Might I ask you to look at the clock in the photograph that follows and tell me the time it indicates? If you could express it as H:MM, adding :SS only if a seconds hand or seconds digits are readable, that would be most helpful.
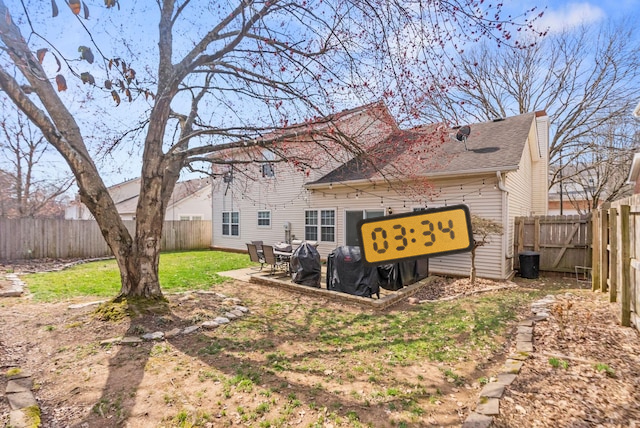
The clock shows 3:34
